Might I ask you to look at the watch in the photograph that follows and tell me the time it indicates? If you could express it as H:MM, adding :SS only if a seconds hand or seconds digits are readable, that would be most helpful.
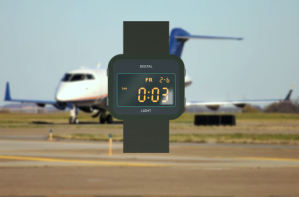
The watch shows 0:03
